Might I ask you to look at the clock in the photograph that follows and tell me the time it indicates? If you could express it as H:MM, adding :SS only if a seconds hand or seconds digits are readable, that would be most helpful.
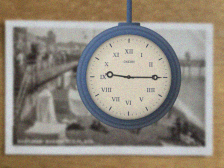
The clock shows 9:15
